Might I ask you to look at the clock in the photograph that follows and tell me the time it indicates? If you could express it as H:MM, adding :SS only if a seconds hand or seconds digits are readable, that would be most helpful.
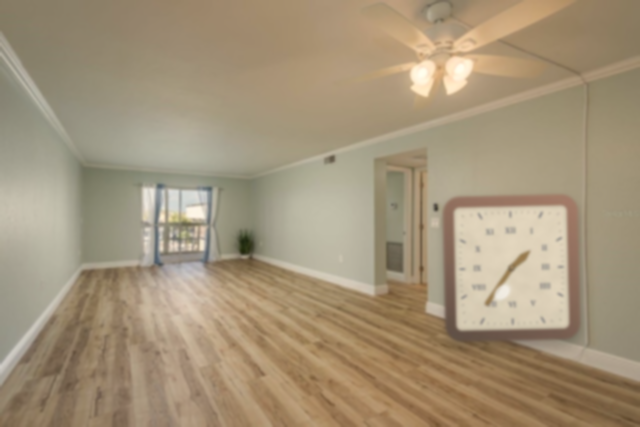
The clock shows 1:36
